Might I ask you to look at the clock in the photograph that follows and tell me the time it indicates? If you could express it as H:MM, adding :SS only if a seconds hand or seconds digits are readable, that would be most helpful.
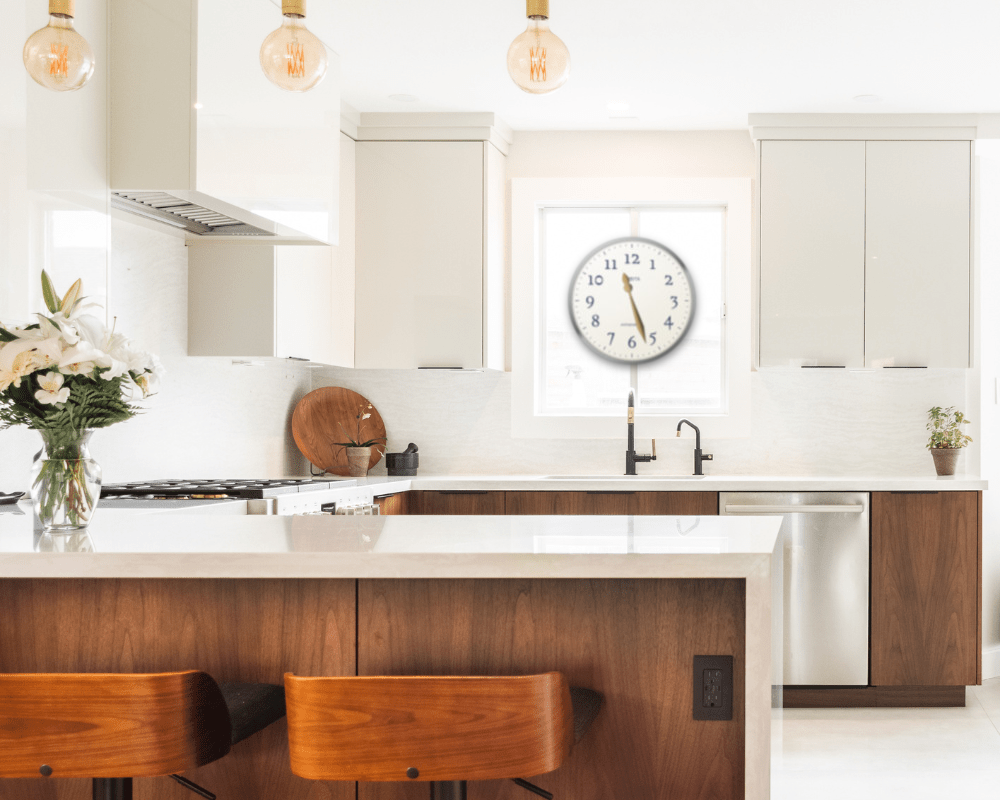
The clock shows 11:27
